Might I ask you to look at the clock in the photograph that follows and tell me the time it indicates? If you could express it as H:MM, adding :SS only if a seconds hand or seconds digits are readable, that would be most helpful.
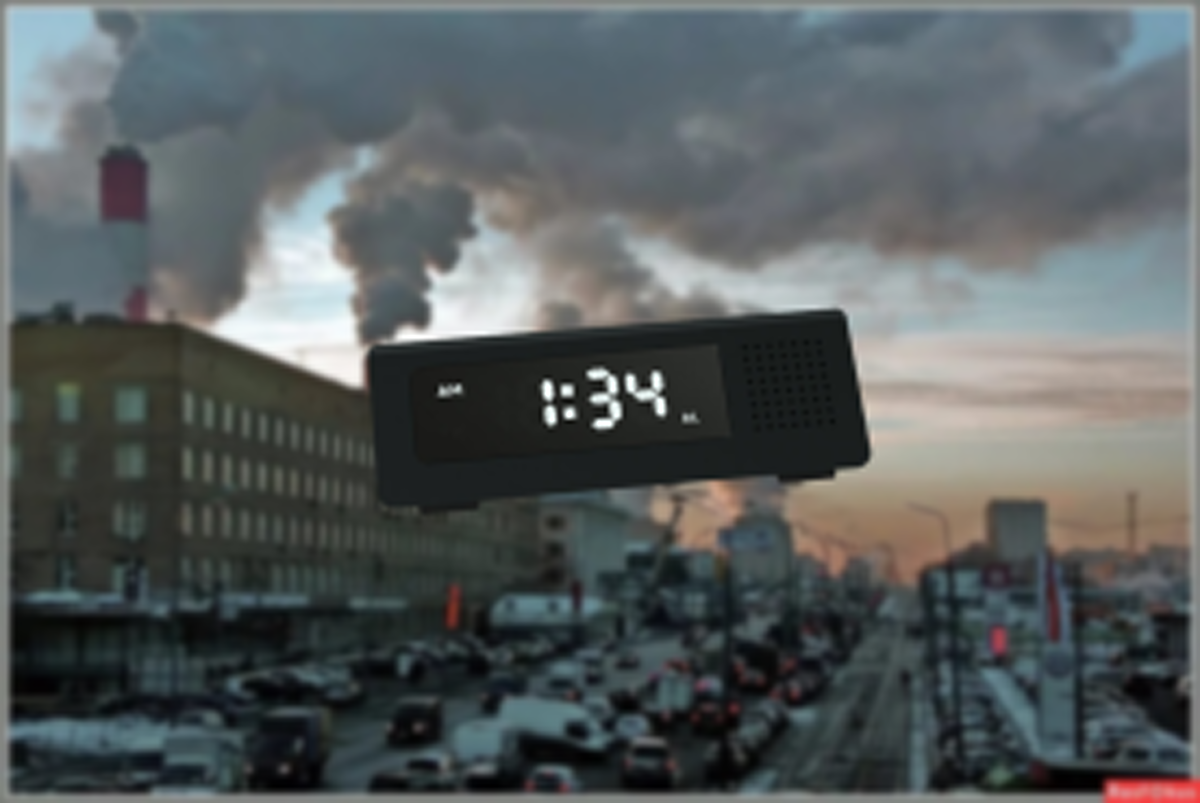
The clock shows 1:34
